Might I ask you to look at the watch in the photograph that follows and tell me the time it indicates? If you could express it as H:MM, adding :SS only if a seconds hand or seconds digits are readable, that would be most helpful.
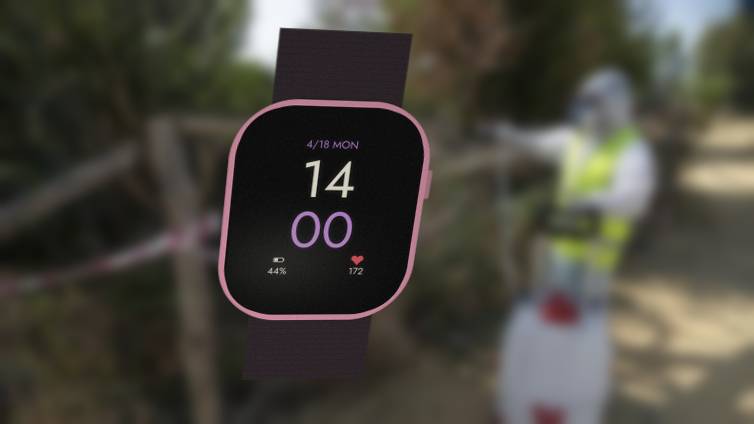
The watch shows 14:00
